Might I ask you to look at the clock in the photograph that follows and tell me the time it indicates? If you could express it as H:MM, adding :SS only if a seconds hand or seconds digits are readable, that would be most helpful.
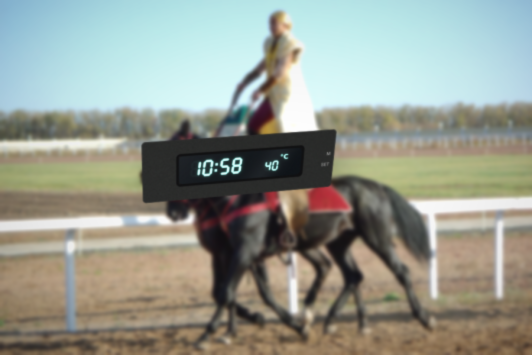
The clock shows 10:58
